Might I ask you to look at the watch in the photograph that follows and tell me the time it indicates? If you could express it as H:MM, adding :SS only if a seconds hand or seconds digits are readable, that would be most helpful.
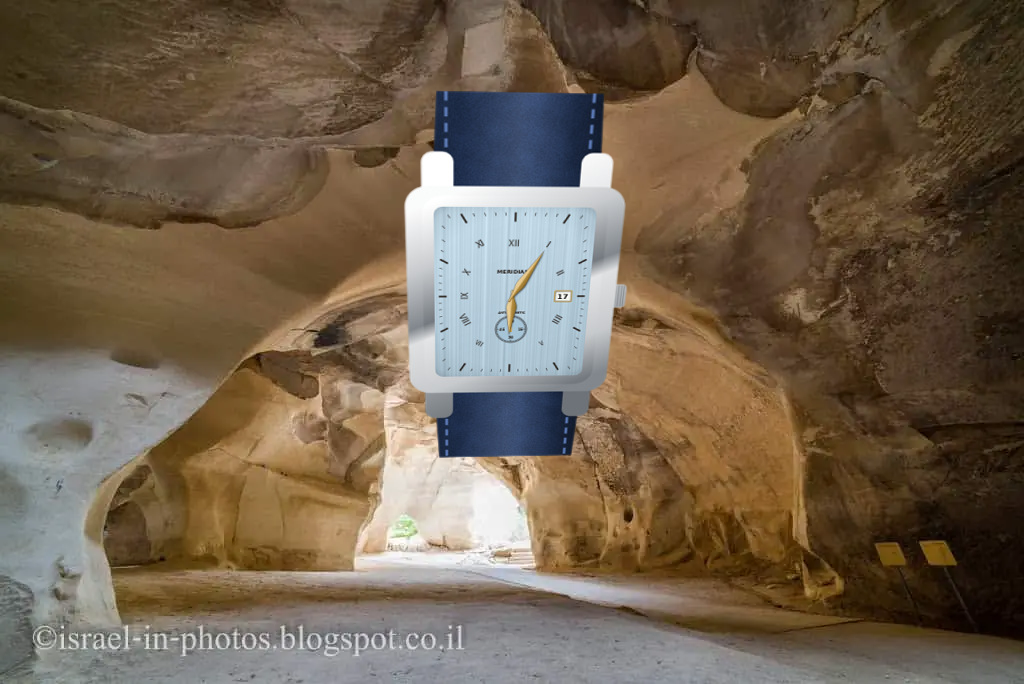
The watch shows 6:05
